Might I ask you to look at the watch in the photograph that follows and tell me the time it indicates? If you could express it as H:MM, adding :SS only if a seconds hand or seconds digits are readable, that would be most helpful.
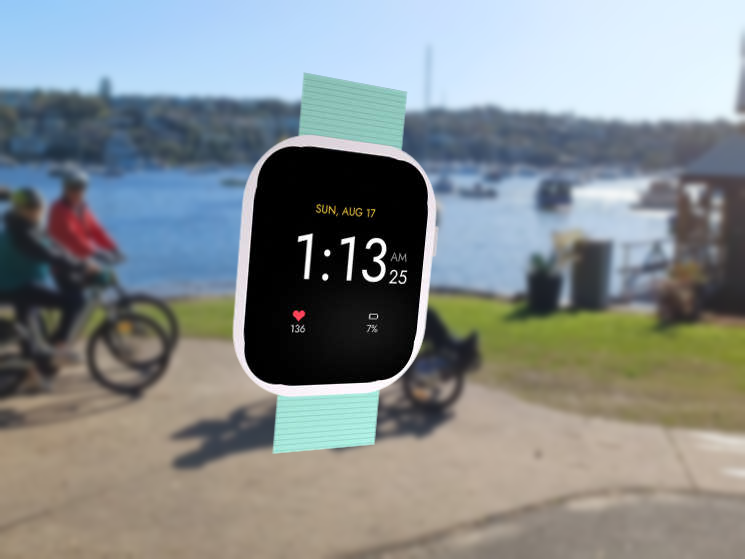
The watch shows 1:13:25
